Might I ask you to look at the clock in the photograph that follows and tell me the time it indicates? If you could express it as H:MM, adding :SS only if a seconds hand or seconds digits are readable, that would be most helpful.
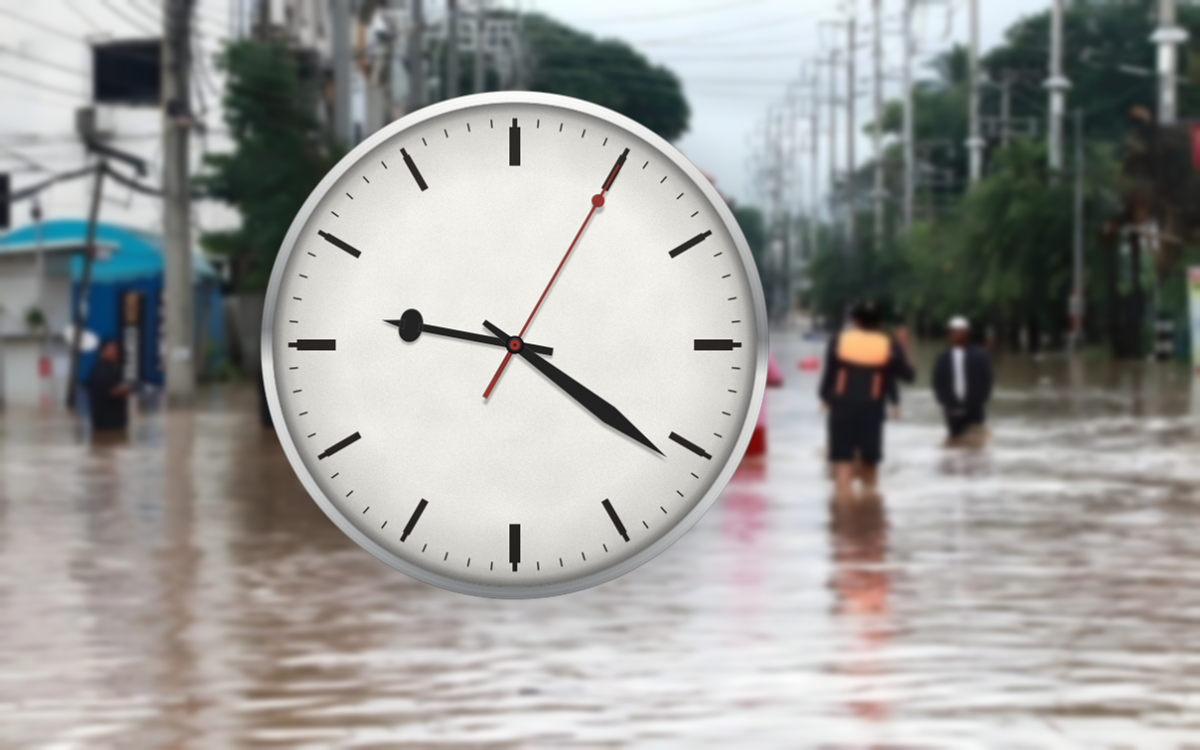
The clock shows 9:21:05
